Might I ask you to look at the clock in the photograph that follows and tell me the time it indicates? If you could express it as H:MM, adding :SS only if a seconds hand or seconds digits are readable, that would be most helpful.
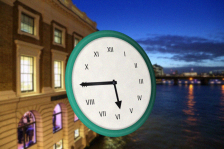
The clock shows 5:45
